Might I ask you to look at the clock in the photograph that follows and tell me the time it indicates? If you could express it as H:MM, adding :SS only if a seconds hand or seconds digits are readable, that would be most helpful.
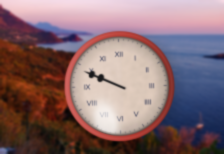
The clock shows 9:49
